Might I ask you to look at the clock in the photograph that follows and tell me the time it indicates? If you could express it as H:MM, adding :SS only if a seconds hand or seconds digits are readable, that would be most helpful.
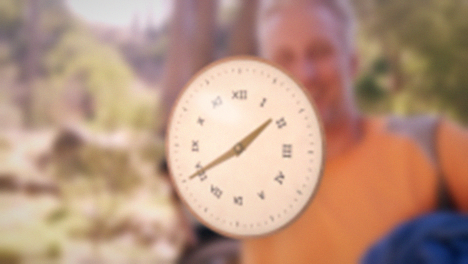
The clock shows 1:40
